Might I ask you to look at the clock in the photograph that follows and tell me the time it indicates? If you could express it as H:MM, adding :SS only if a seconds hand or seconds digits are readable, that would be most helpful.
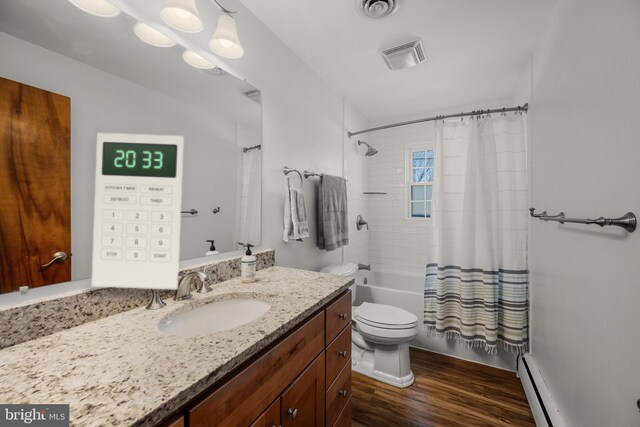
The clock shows 20:33
